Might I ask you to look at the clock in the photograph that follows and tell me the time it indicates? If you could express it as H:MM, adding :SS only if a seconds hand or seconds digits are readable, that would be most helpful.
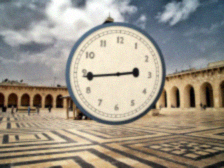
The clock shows 2:44
